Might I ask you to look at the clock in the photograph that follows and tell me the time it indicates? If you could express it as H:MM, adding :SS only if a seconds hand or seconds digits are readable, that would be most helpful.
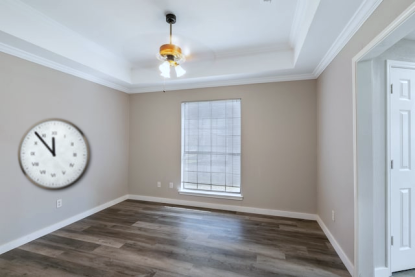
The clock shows 11:53
